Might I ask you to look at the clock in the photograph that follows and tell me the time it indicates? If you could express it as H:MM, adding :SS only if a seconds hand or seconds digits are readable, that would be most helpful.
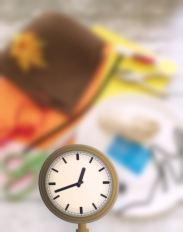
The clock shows 12:42
